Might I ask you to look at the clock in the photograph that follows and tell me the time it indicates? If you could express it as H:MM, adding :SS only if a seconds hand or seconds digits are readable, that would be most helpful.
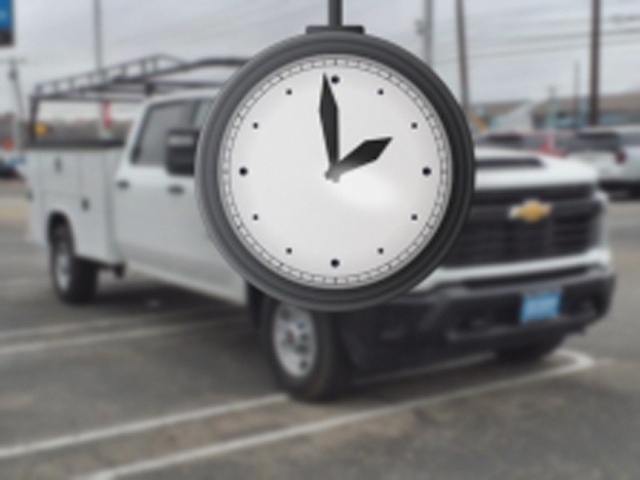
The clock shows 1:59
